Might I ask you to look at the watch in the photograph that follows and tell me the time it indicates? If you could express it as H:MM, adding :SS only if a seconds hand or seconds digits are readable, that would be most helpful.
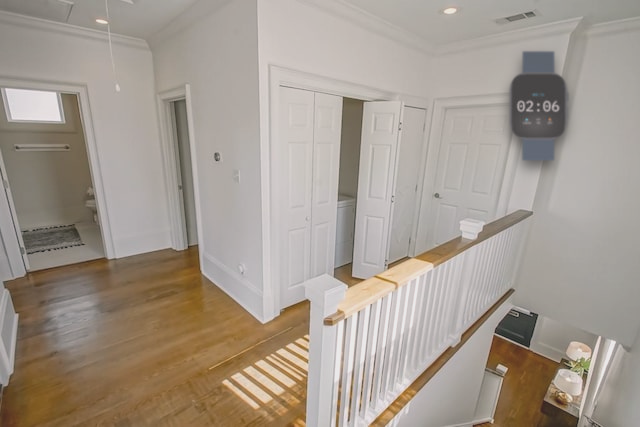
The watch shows 2:06
